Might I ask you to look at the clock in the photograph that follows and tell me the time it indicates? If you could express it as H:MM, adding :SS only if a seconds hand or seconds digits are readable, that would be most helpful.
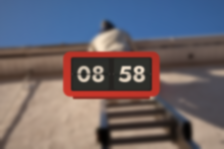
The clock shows 8:58
